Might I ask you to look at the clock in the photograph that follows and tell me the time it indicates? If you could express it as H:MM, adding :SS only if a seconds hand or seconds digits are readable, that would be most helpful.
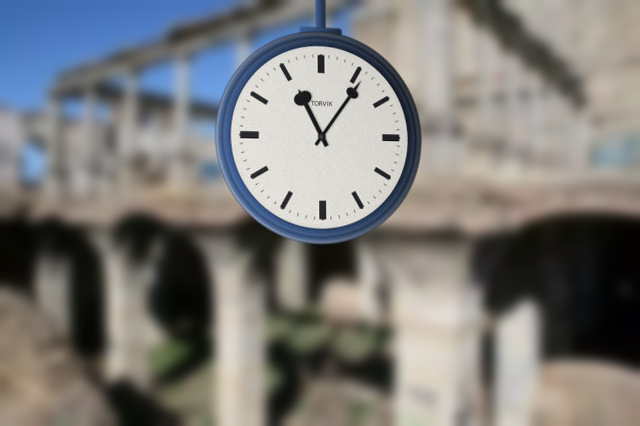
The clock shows 11:06
